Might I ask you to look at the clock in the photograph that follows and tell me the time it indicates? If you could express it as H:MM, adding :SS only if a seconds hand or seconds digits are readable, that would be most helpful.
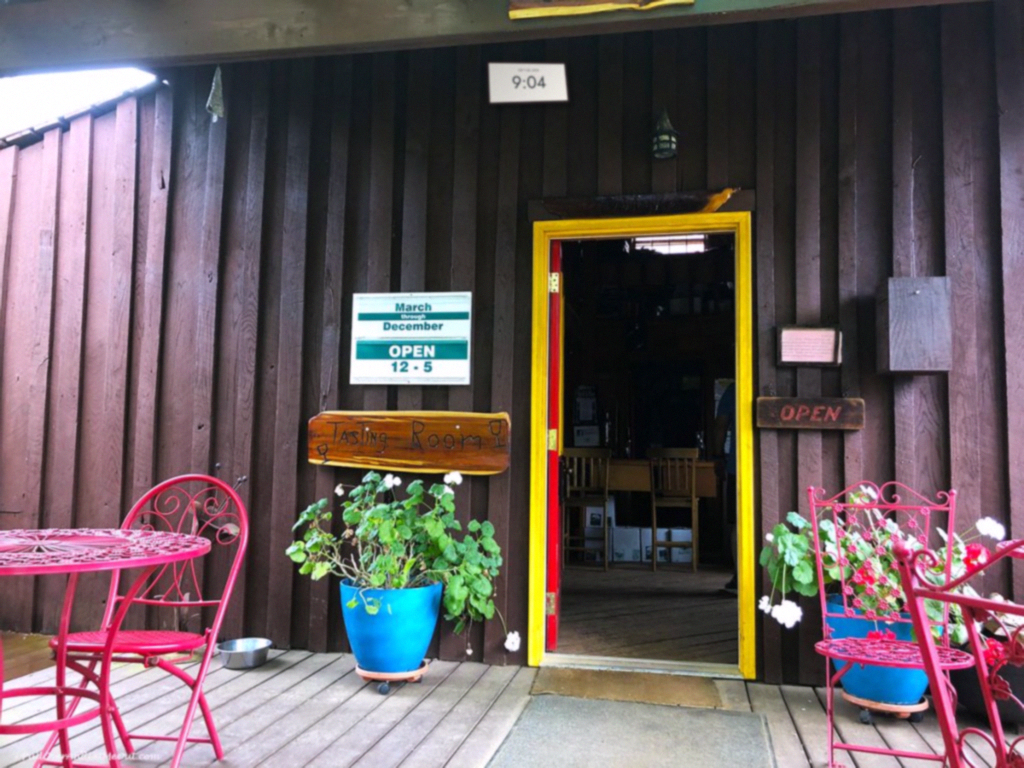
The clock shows 9:04
